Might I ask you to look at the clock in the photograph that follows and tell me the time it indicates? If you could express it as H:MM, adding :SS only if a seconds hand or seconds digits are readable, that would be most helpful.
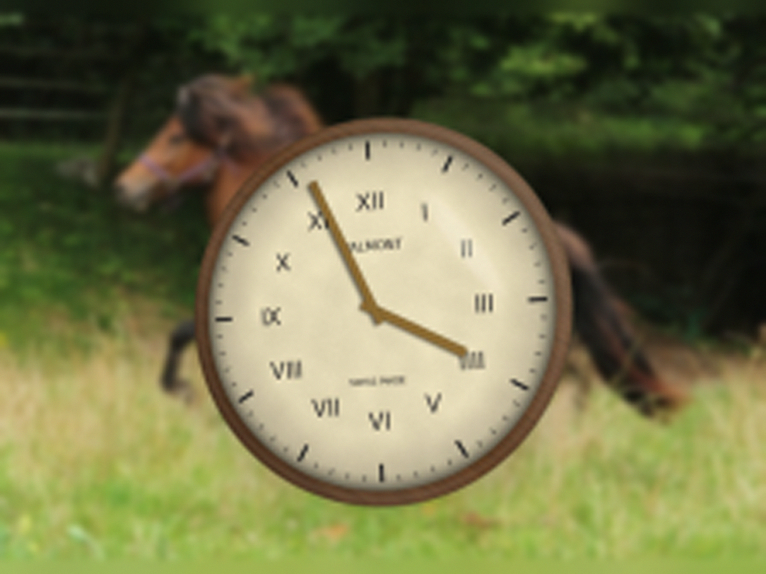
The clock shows 3:56
